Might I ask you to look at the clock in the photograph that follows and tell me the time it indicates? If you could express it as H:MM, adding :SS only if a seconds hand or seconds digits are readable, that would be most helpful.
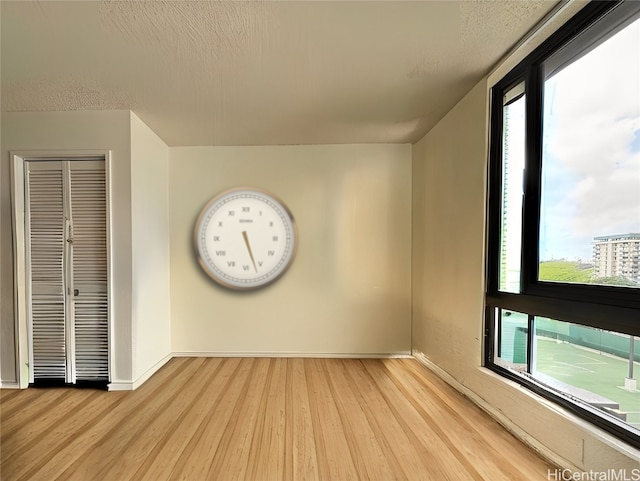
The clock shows 5:27
